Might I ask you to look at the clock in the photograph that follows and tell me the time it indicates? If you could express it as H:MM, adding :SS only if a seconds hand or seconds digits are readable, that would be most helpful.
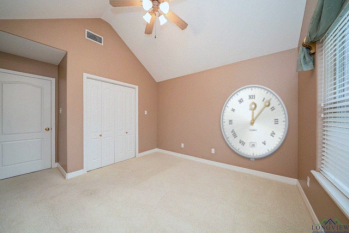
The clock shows 12:07
